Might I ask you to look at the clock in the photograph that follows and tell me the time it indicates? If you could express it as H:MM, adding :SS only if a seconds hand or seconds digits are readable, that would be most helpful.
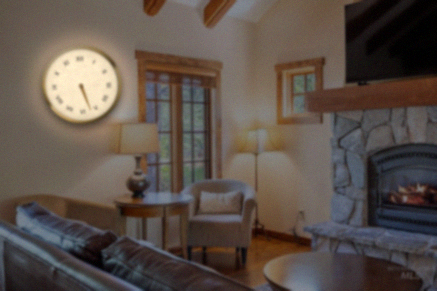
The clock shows 5:27
